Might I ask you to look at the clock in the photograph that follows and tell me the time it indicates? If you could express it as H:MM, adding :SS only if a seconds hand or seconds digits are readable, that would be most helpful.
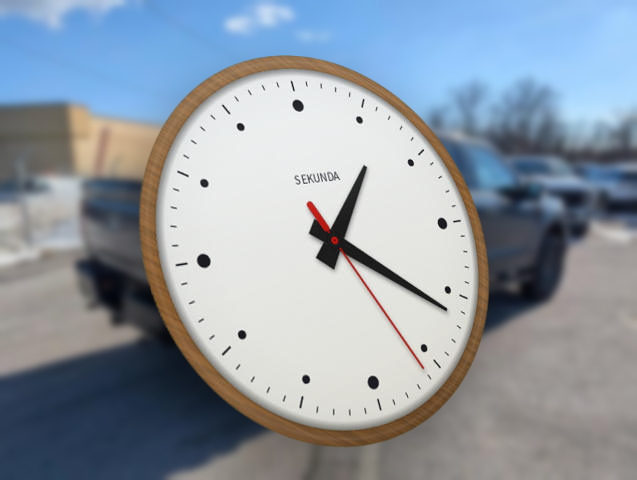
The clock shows 1:21:26
